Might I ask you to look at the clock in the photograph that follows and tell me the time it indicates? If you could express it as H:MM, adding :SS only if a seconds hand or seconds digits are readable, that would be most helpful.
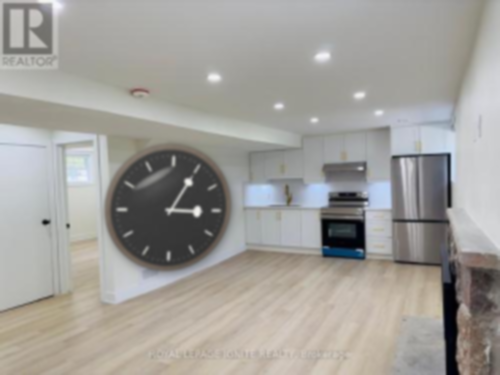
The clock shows 3:05
